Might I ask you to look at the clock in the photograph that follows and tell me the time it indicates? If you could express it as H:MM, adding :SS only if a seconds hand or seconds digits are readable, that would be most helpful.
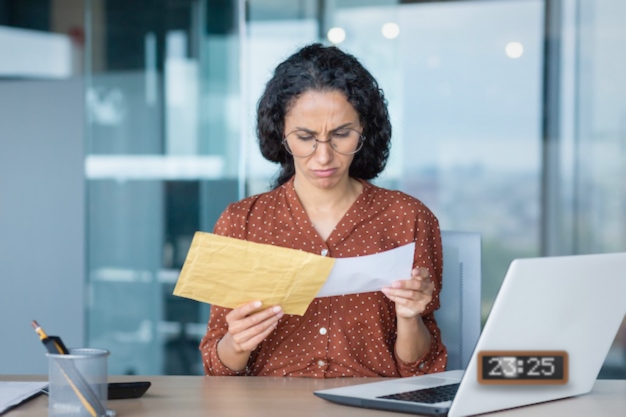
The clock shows 23:25
